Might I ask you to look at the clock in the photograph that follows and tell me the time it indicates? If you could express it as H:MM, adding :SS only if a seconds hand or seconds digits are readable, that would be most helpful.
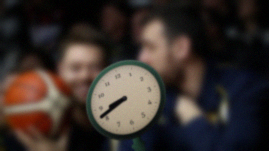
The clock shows 8:42
